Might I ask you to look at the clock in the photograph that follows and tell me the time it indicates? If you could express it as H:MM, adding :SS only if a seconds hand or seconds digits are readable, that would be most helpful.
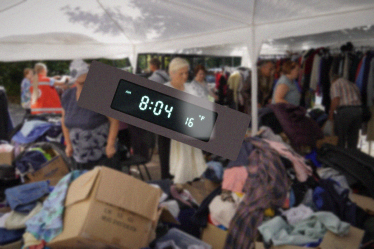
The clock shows 8:04
